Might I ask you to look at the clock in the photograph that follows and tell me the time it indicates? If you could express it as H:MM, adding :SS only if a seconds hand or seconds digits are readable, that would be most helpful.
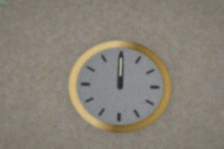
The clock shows 12:00
